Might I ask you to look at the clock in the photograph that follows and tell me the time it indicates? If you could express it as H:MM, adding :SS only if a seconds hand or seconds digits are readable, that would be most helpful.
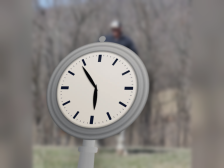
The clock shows 5:54
